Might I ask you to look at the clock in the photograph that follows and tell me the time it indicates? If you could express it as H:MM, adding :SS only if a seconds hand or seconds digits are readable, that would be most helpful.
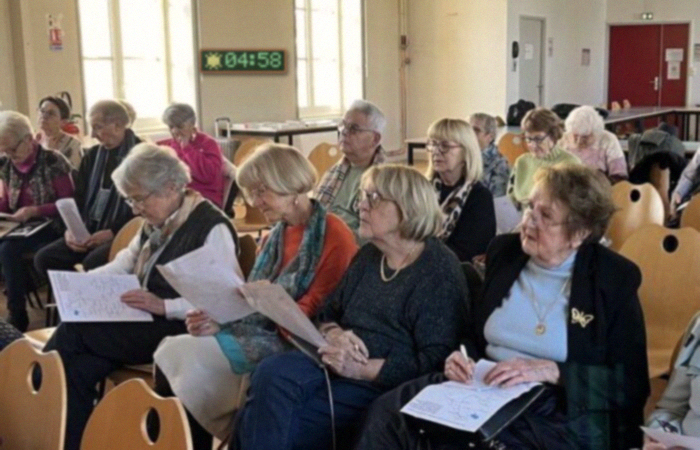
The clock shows 4:58
